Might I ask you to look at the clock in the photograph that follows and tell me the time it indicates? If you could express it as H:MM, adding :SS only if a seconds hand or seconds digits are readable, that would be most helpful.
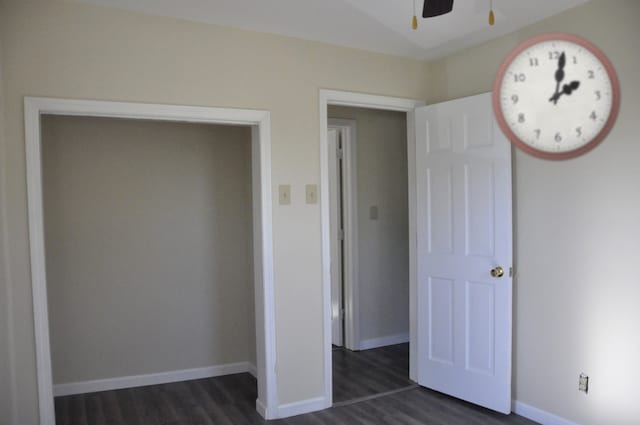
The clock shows 2:02
